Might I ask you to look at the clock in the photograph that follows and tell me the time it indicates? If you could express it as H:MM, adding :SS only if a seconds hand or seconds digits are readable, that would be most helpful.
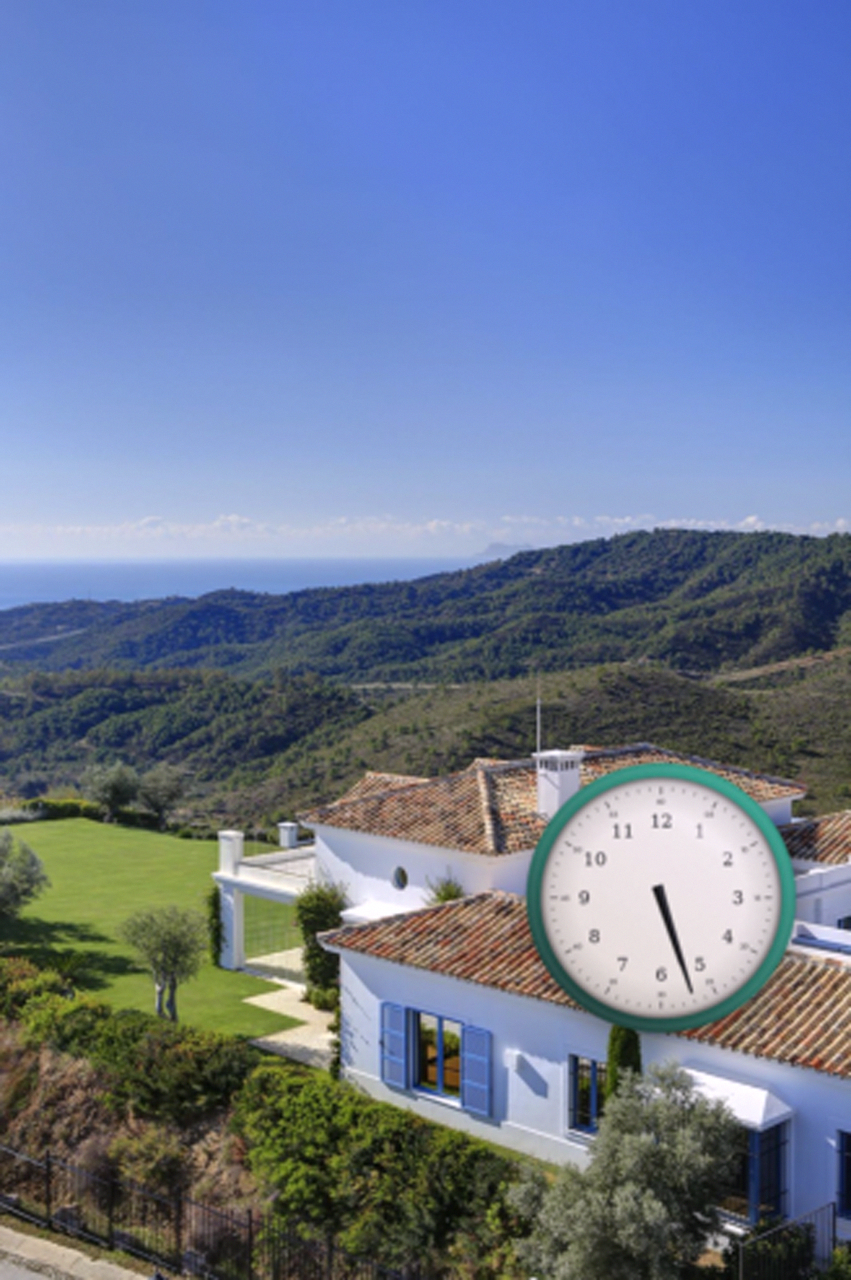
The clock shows 5:27
